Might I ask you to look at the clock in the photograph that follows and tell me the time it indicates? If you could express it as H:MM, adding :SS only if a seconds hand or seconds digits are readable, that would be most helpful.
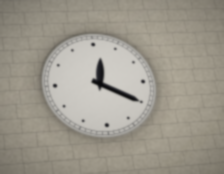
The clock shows 12:20
